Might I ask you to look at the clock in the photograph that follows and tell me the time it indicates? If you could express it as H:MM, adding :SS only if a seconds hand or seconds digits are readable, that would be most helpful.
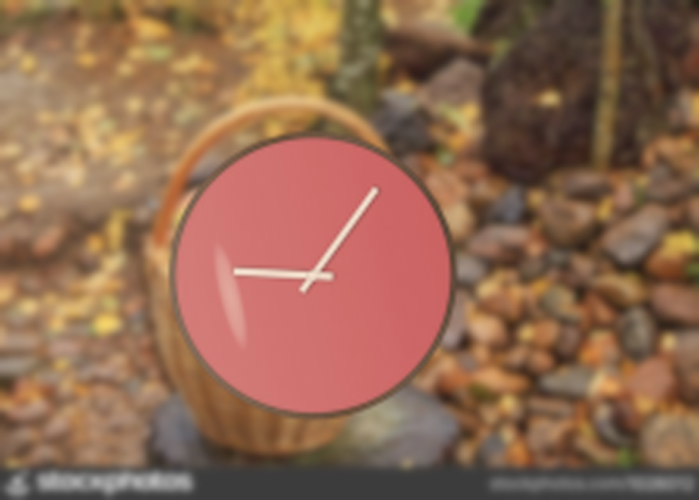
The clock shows 9:06
